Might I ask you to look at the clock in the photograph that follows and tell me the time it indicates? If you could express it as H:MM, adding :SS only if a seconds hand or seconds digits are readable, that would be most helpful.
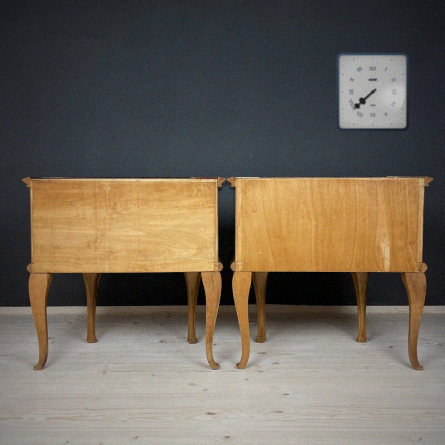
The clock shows 7:38
